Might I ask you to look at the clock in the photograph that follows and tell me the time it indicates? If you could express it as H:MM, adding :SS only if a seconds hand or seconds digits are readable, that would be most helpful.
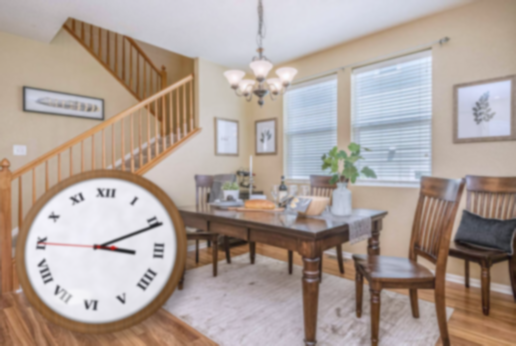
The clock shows 3:10:45
